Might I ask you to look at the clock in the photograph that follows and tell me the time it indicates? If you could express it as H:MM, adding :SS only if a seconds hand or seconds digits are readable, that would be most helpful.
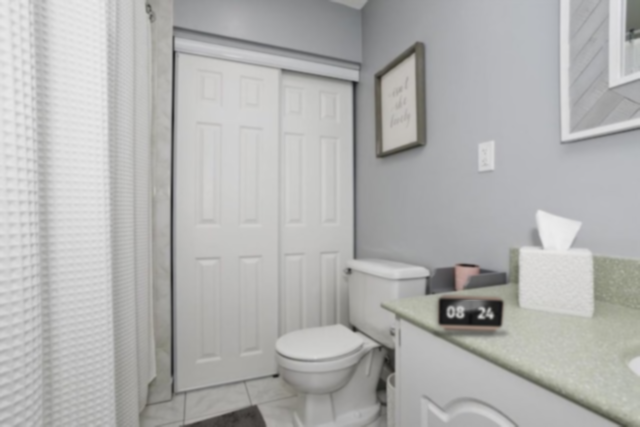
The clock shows 8:24
